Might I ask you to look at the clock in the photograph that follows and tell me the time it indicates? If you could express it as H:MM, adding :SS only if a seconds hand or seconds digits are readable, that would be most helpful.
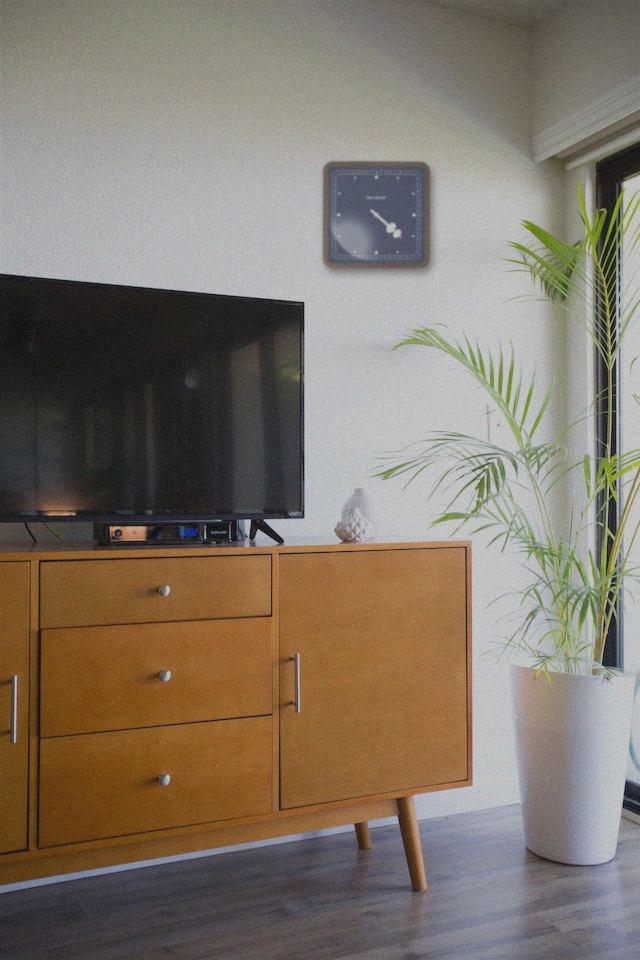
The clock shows 4:22
